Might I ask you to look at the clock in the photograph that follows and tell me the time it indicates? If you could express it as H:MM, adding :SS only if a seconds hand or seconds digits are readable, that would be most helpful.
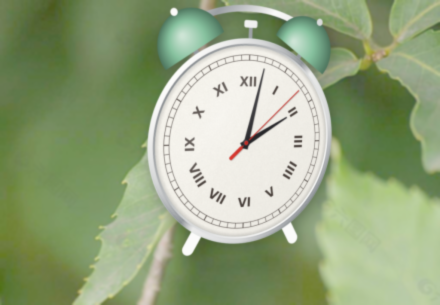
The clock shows 2:02:08
